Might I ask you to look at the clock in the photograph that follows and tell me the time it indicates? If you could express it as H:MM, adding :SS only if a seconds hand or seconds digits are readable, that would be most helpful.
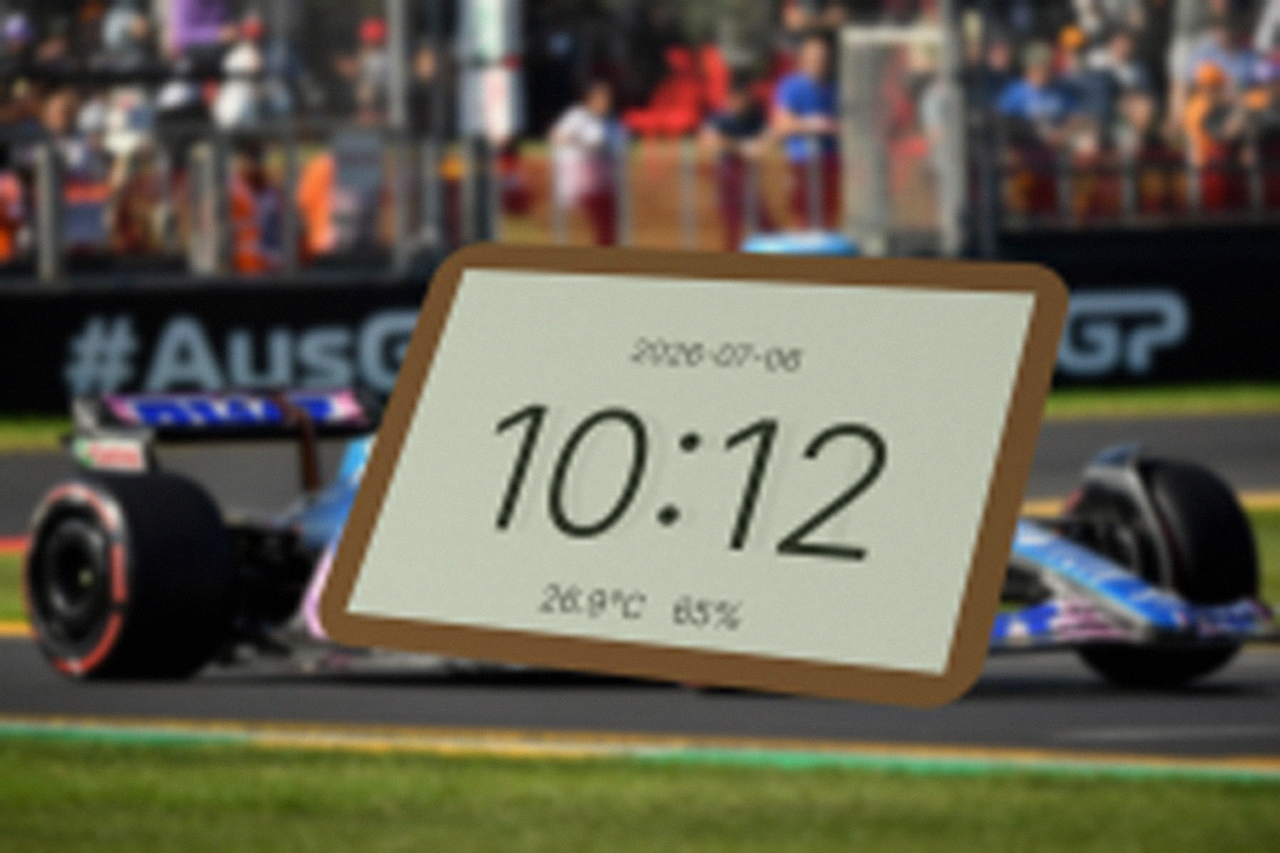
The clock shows 10:12
